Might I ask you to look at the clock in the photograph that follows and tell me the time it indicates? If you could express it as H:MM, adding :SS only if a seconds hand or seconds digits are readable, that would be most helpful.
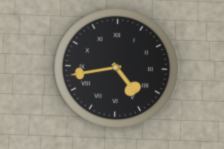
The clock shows 4:43
